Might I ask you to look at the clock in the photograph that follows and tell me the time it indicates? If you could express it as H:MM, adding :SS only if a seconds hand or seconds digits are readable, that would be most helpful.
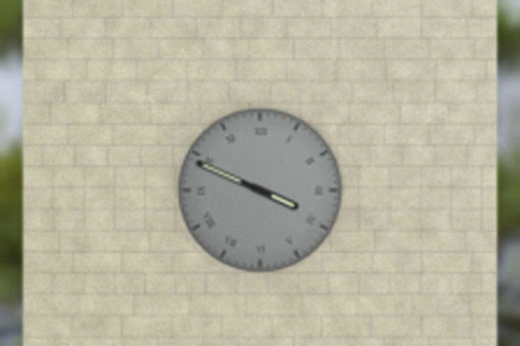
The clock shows 3:49
